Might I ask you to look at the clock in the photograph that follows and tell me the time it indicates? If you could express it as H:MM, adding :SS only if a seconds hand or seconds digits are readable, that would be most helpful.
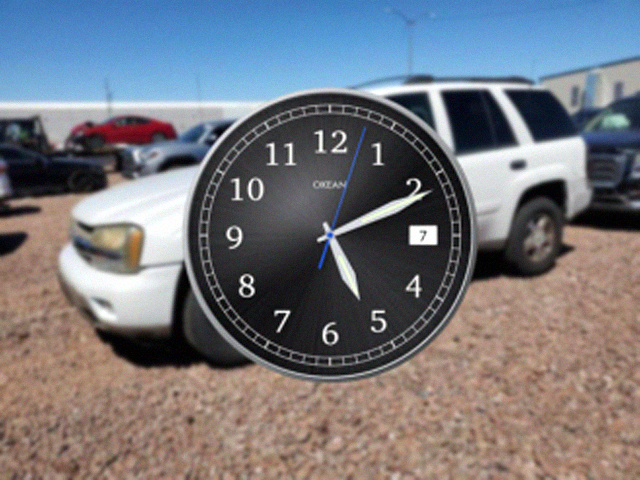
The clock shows 5:11:03
